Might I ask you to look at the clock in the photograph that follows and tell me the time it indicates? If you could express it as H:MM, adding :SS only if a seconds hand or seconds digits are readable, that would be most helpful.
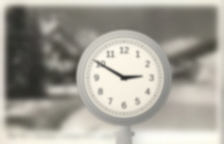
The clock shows 2:50
